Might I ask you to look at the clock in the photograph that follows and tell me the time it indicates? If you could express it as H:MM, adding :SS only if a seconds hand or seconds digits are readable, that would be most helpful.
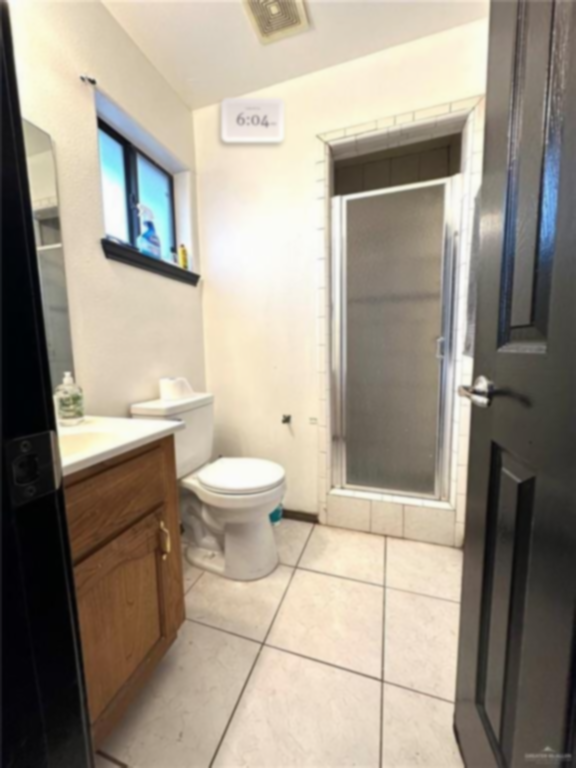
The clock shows 6:04
